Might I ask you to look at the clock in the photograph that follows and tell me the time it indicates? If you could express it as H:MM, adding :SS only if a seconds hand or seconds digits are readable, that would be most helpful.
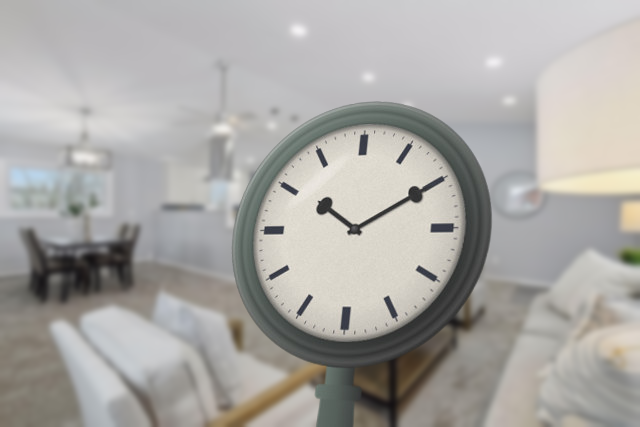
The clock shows 10:10
